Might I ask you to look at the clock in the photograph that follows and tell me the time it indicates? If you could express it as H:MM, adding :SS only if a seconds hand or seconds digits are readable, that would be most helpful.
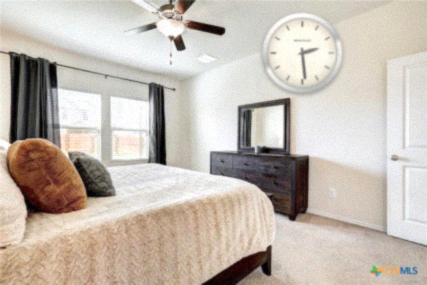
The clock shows 2:29
